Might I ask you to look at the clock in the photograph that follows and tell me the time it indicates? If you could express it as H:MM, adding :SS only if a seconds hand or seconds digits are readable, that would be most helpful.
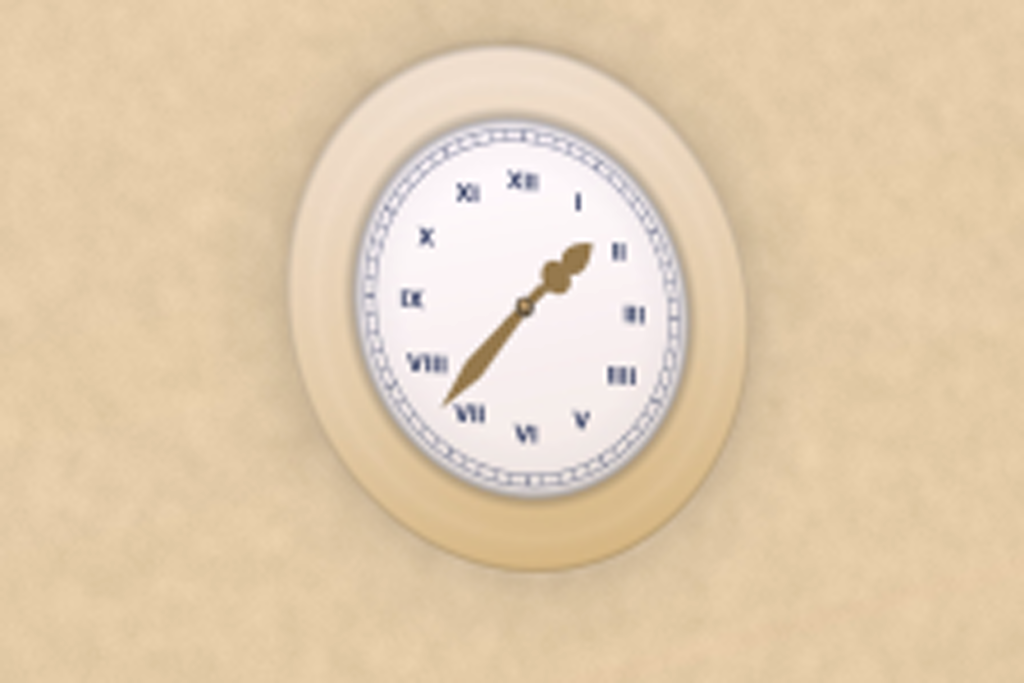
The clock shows 1:37
